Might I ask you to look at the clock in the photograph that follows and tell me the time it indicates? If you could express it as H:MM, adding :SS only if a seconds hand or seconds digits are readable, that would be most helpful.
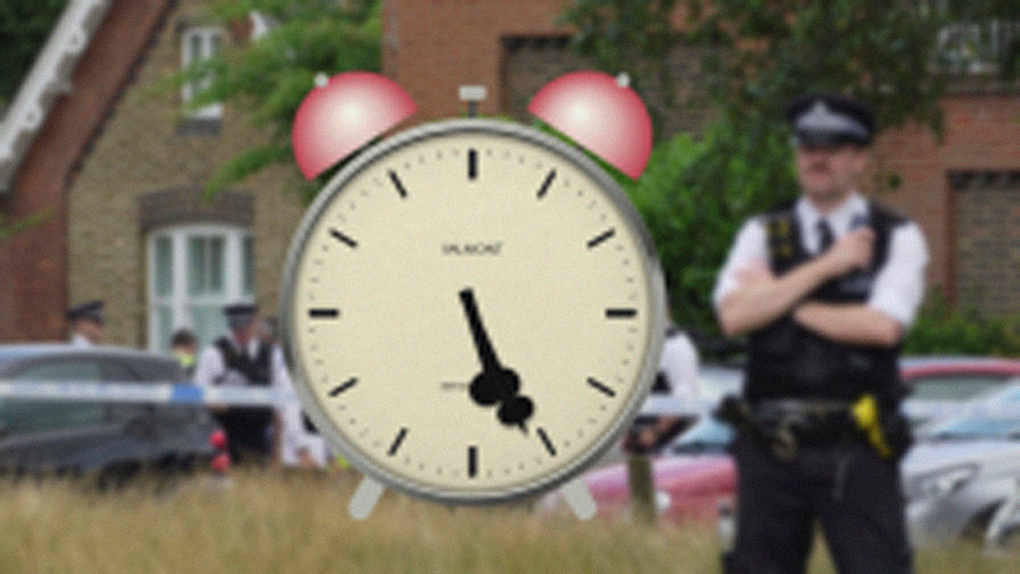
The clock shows 5:26
